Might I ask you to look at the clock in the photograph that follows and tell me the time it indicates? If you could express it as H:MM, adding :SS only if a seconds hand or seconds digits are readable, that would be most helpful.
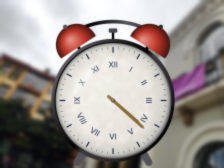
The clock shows 4:22
